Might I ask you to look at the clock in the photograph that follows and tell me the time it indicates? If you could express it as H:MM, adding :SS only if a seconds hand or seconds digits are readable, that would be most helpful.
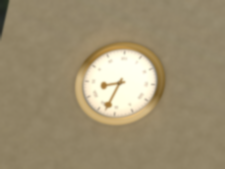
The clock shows 8:33
